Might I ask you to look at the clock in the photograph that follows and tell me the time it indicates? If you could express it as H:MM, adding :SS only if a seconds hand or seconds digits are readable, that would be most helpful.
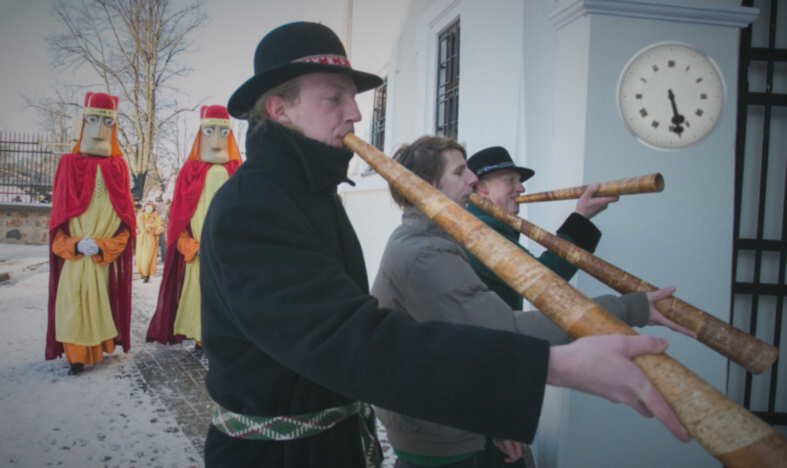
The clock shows 5:28
